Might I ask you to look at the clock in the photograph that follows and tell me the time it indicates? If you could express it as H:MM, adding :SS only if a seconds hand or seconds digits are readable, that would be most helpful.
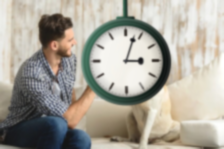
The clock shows 3:03
